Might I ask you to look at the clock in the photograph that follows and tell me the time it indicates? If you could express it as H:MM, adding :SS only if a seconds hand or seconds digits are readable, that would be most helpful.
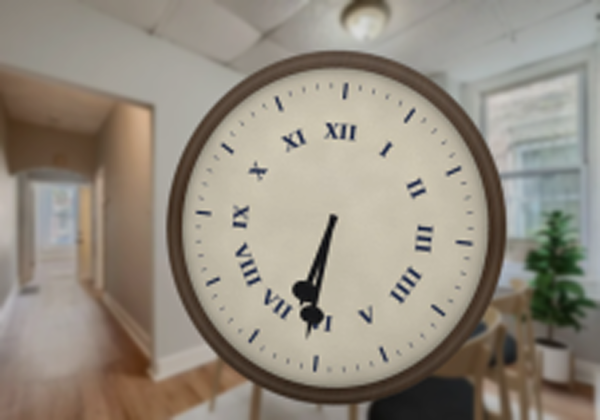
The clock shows 6:31
